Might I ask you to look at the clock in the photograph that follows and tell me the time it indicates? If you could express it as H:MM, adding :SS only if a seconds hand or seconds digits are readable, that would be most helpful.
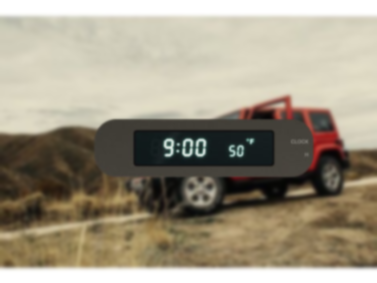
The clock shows 9:00
